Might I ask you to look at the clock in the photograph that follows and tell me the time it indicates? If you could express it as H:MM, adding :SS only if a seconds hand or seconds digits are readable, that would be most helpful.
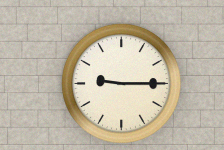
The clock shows 9:15
